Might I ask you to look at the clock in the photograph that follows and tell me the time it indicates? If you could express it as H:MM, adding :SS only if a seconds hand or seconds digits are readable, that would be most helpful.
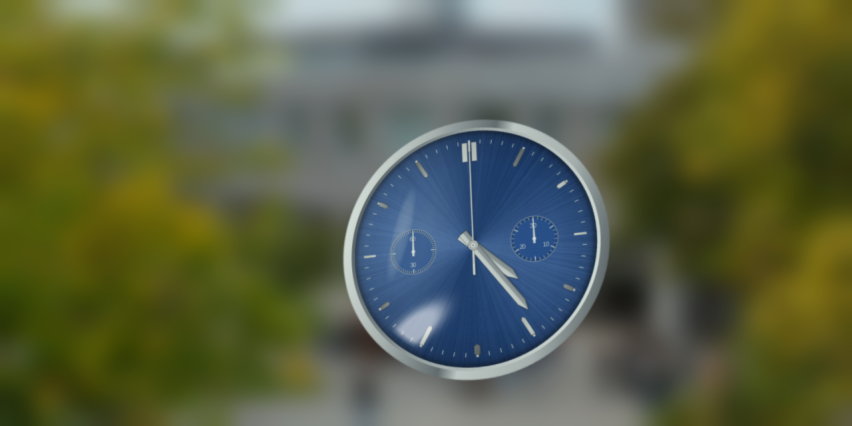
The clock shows 4:24
